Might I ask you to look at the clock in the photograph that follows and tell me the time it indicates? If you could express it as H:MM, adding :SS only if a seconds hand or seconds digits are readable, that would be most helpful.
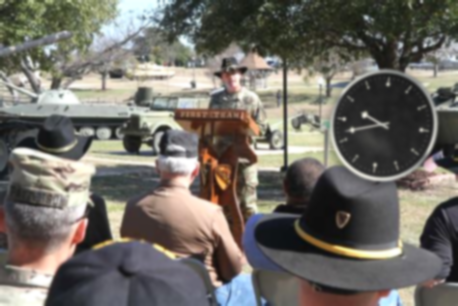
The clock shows 9:42
